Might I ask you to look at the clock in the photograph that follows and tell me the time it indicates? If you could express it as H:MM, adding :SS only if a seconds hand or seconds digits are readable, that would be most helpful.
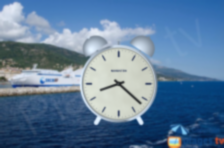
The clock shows 8:22
